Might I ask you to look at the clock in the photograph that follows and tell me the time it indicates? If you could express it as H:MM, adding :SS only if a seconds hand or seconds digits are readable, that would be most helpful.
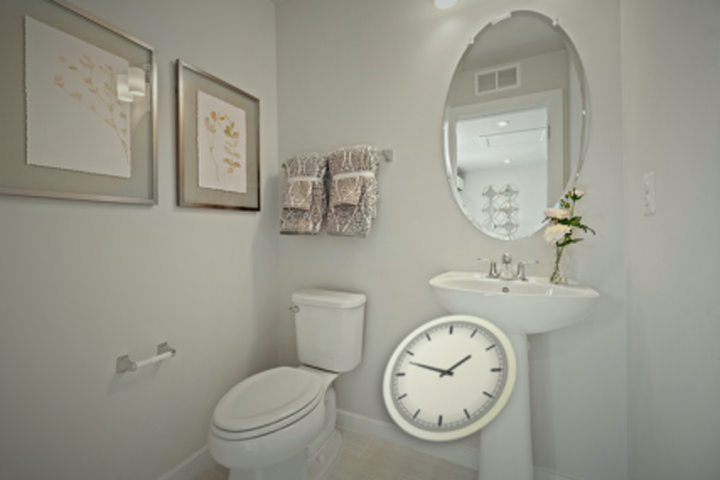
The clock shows 1:48
